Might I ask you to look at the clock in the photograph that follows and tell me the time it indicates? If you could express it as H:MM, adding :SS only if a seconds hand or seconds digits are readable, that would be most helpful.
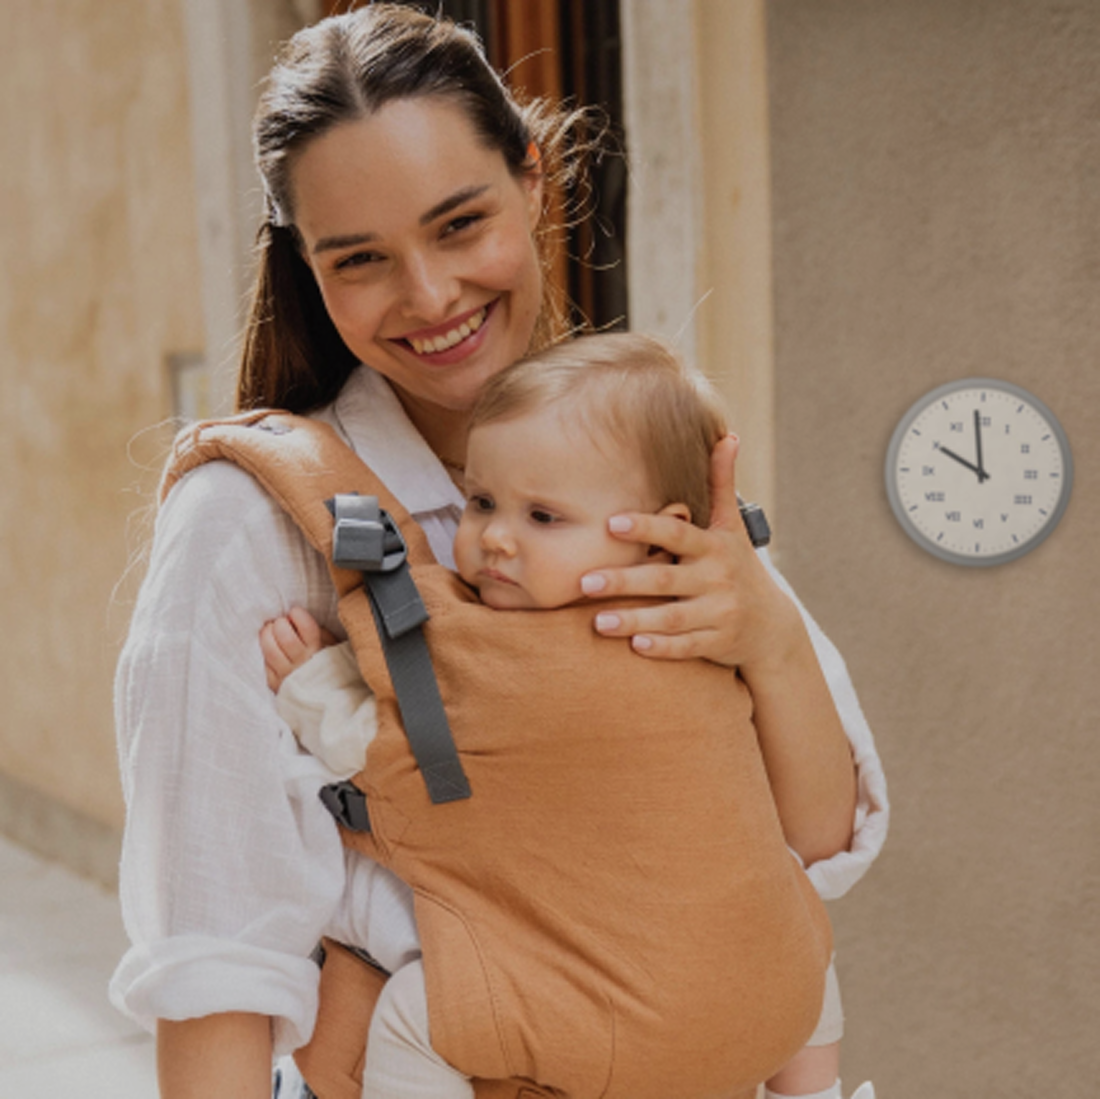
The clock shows 9:59
